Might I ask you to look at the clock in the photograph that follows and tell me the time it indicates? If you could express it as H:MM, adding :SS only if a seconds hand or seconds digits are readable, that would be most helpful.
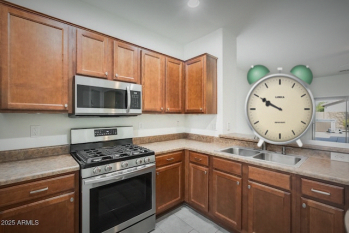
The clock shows 9:50
